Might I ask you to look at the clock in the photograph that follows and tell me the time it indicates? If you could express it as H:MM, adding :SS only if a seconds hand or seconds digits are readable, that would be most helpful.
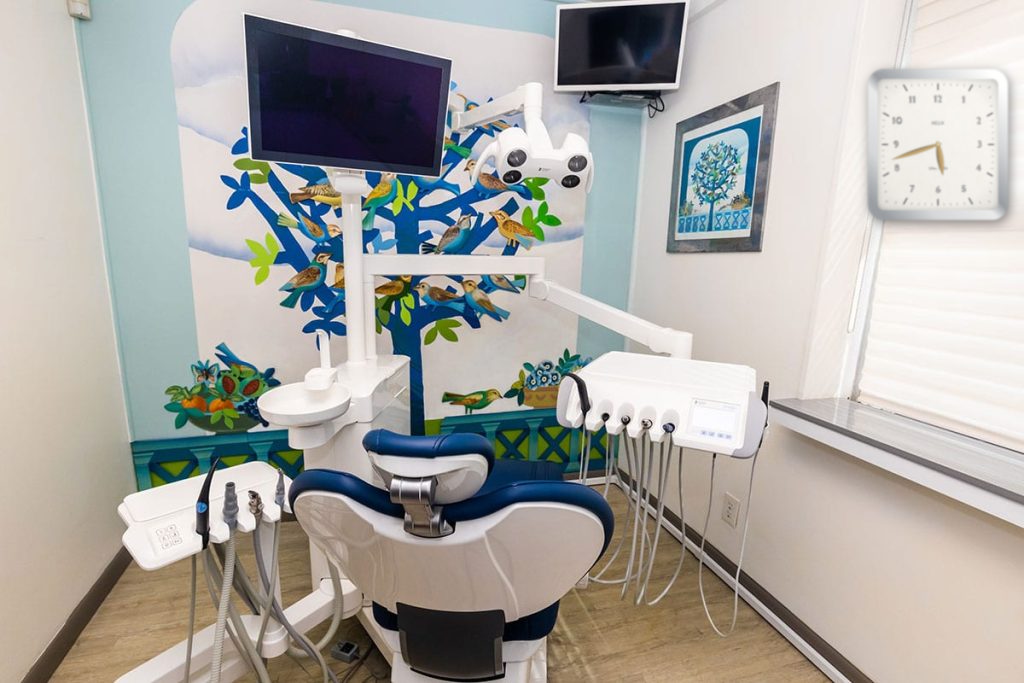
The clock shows 5:42
